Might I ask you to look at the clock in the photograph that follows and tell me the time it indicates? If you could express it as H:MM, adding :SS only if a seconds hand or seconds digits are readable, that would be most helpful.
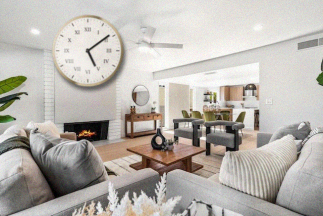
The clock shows 5:09
